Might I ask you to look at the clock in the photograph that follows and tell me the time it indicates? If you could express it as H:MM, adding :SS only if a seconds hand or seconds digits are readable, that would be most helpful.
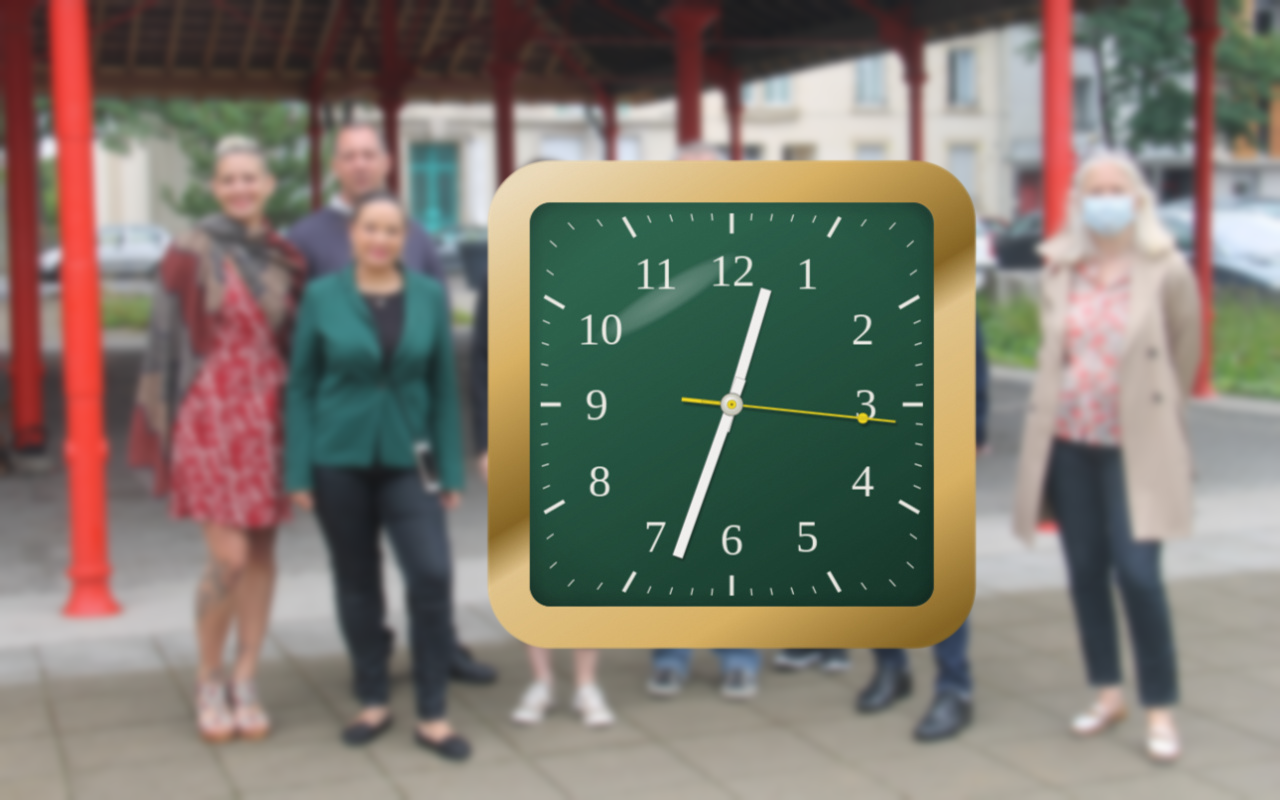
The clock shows 12:33:16
